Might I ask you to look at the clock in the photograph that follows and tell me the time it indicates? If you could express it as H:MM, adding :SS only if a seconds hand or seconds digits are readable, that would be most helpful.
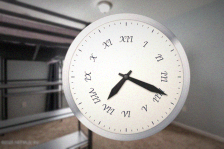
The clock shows 7:19
